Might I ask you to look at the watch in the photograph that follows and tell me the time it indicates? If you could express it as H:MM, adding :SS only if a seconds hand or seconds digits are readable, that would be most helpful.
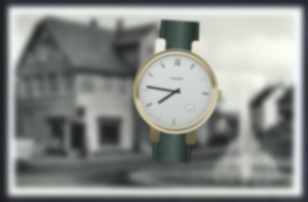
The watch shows 7:46
